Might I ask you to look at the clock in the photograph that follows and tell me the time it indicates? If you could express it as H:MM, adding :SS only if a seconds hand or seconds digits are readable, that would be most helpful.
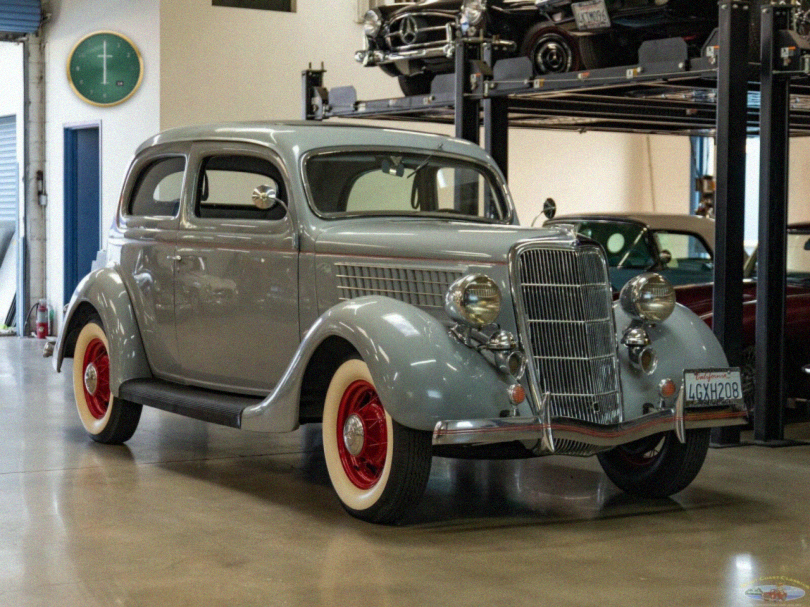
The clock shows 6:00
